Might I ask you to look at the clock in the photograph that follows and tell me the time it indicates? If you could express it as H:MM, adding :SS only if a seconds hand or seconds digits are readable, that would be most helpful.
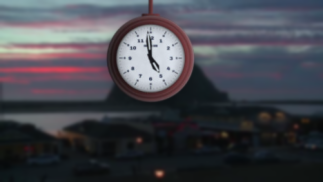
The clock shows 4:59
